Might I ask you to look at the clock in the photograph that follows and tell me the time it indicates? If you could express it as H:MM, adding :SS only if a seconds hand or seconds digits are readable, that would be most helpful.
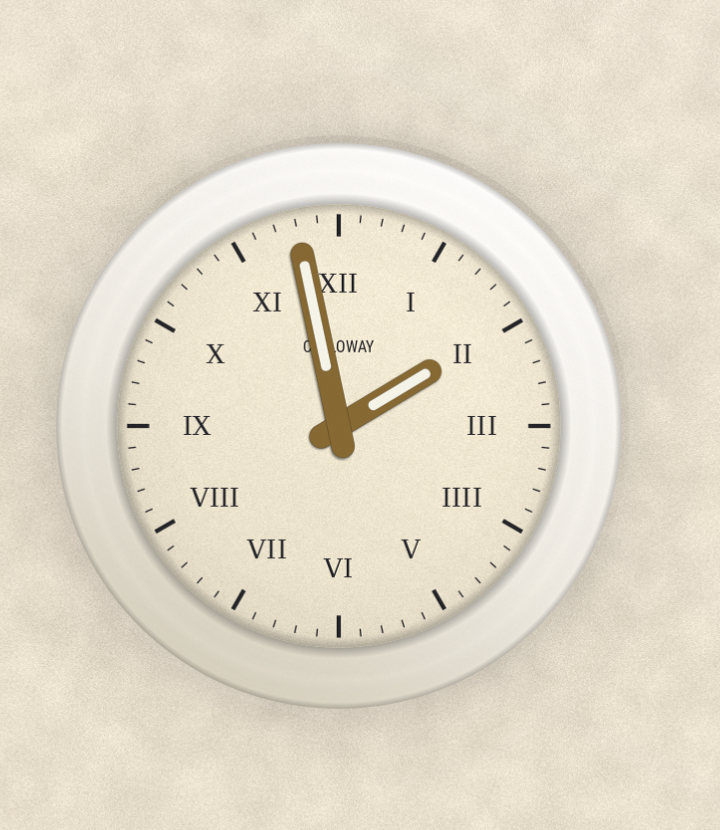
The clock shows 1:58
